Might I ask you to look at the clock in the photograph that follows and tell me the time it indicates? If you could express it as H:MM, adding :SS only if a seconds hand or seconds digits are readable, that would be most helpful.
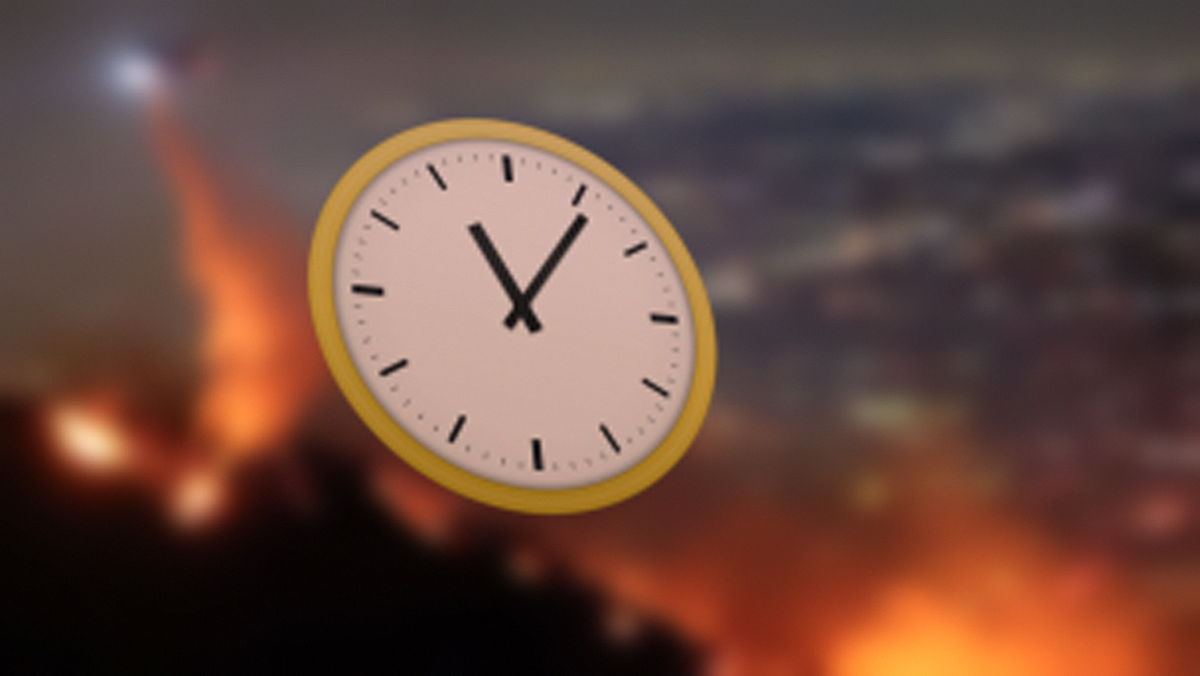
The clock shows 11:06
